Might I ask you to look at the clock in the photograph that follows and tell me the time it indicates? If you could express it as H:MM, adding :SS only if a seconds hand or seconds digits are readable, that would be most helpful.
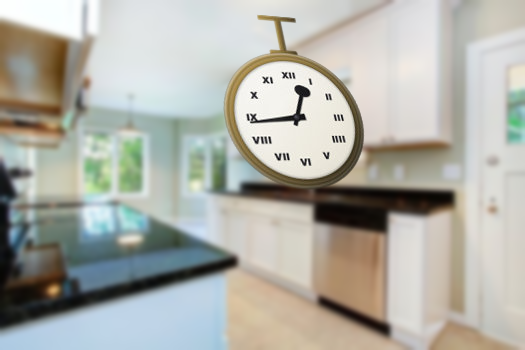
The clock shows 12:44
